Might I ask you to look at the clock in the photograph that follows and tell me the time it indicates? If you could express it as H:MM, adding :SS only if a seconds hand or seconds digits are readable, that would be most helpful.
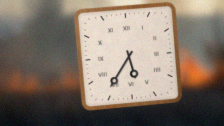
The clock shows 5:36
